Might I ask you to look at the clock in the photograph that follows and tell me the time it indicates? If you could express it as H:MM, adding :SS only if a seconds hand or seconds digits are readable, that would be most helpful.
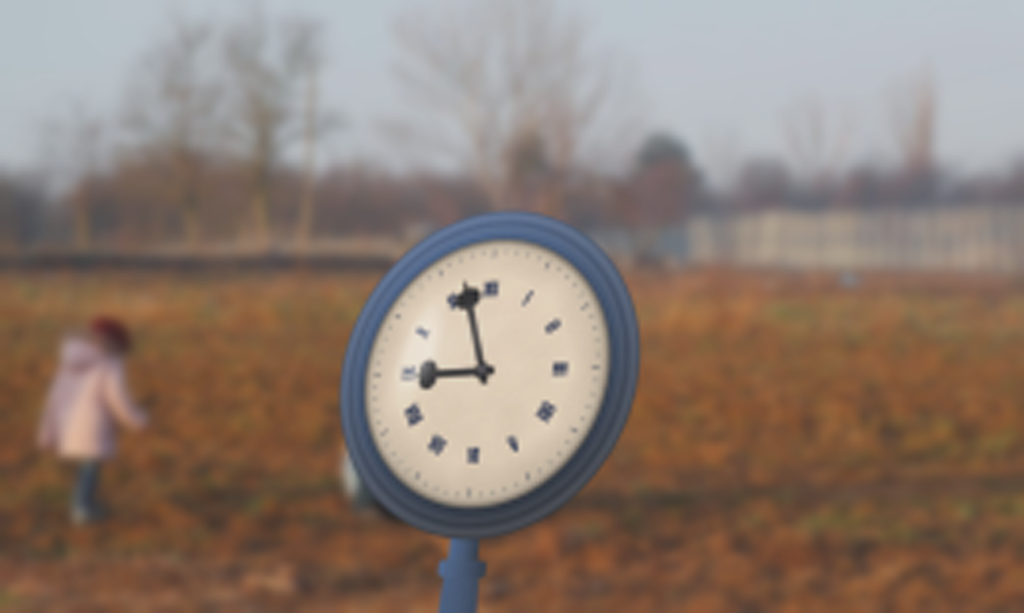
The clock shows 8:57
